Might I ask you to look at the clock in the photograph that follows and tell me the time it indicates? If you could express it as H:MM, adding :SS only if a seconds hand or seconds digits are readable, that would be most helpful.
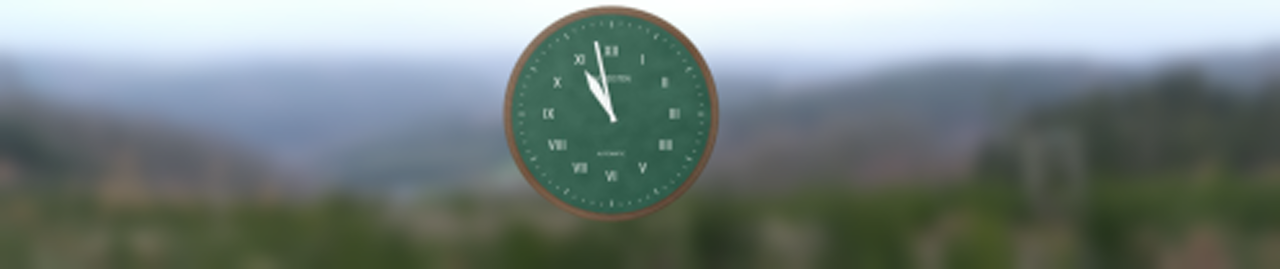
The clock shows 10:58
